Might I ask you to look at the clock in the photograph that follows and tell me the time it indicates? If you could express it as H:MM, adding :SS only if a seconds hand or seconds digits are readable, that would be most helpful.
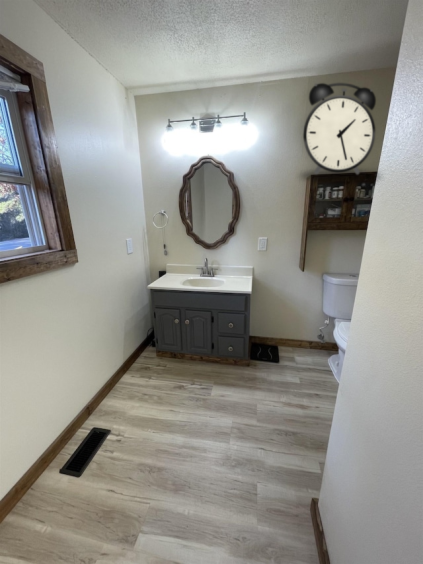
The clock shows 1:27
